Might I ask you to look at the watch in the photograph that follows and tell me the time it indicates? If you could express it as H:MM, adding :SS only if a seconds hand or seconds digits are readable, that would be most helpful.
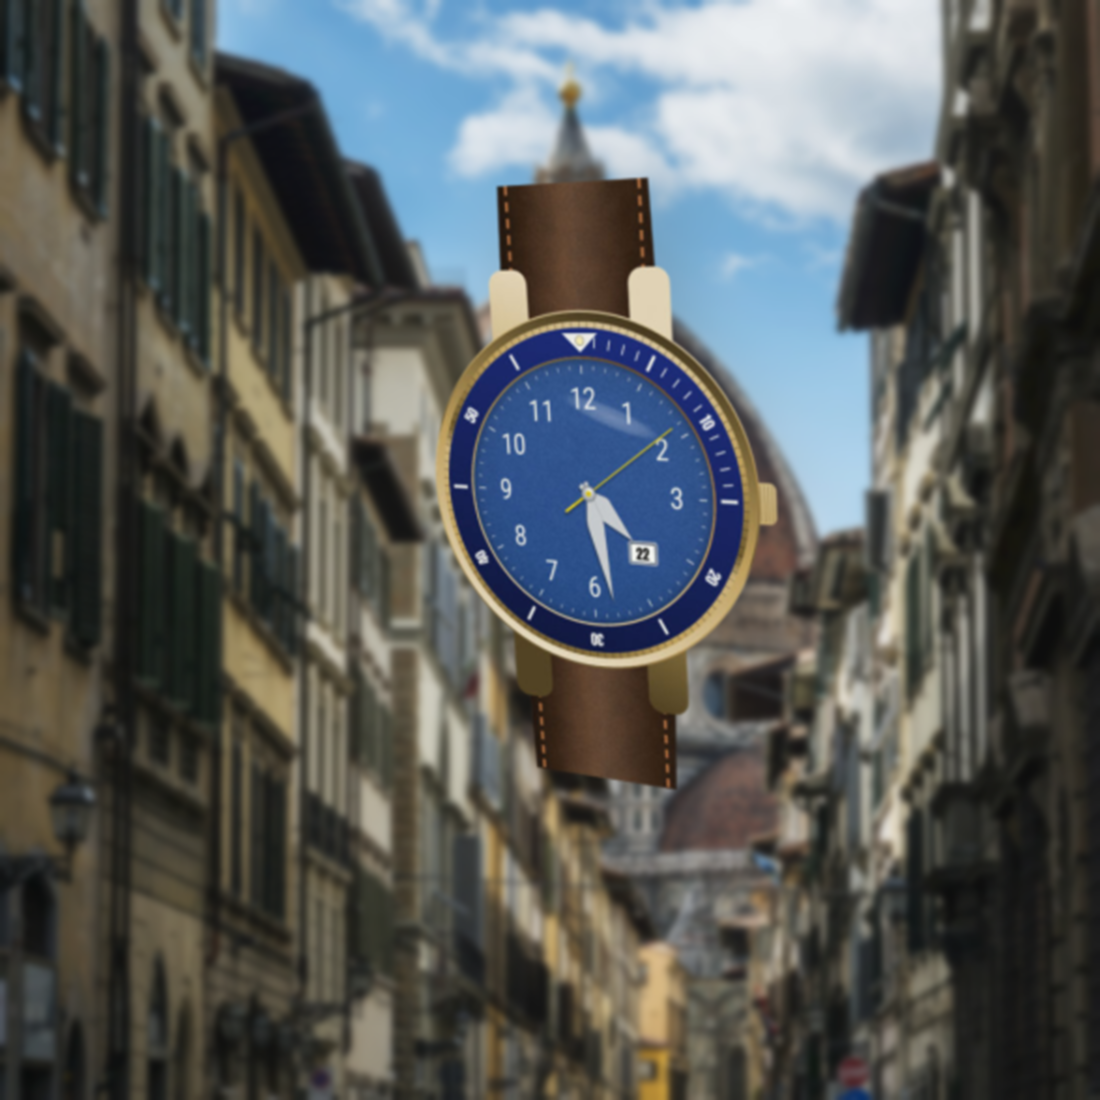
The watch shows 4:28:09
